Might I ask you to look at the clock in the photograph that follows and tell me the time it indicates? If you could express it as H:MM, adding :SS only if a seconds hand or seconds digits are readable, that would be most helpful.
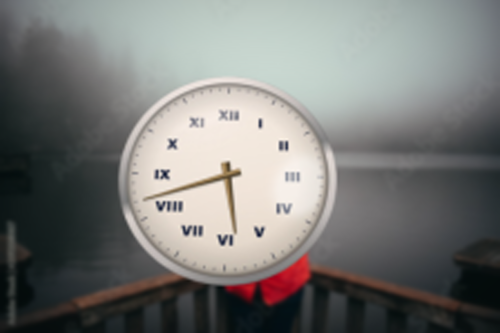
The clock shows 5:42
